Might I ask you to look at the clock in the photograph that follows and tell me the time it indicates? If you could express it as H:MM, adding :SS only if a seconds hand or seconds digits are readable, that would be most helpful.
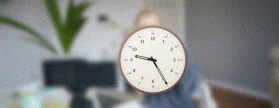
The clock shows 9:25
